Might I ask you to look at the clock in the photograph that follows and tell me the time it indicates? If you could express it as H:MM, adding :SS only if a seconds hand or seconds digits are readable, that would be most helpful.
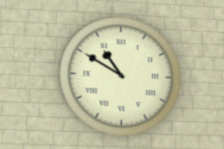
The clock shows 10:50
